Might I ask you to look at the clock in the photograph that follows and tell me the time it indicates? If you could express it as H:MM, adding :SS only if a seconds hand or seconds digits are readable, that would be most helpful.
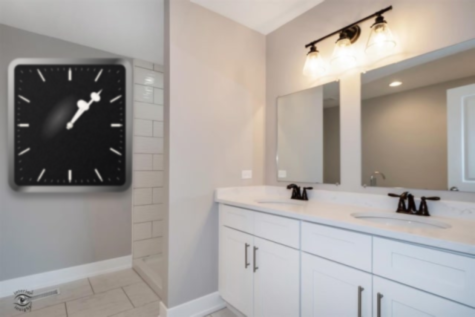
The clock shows 1:07
